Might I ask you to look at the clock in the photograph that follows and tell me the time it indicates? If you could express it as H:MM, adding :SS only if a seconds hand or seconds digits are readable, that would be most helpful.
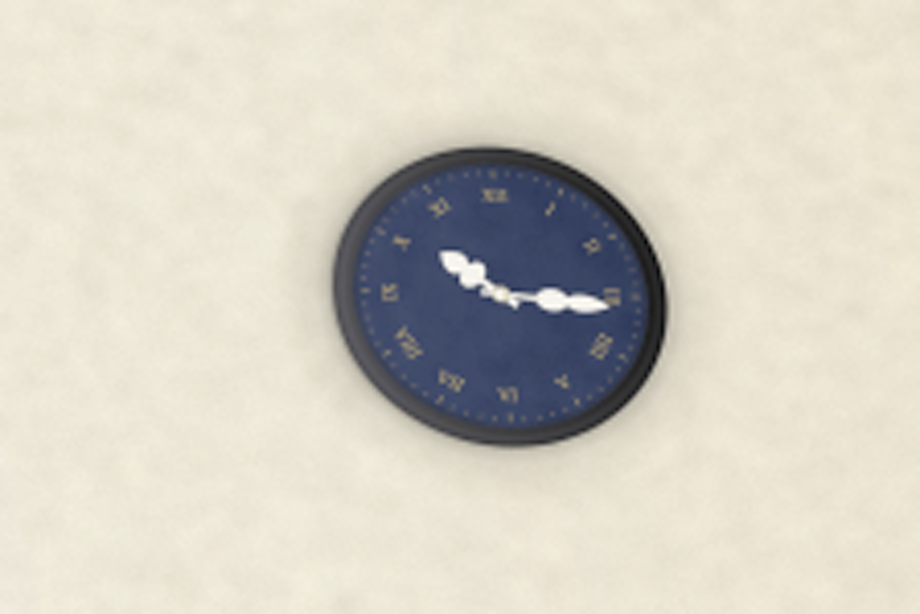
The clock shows 10:16
